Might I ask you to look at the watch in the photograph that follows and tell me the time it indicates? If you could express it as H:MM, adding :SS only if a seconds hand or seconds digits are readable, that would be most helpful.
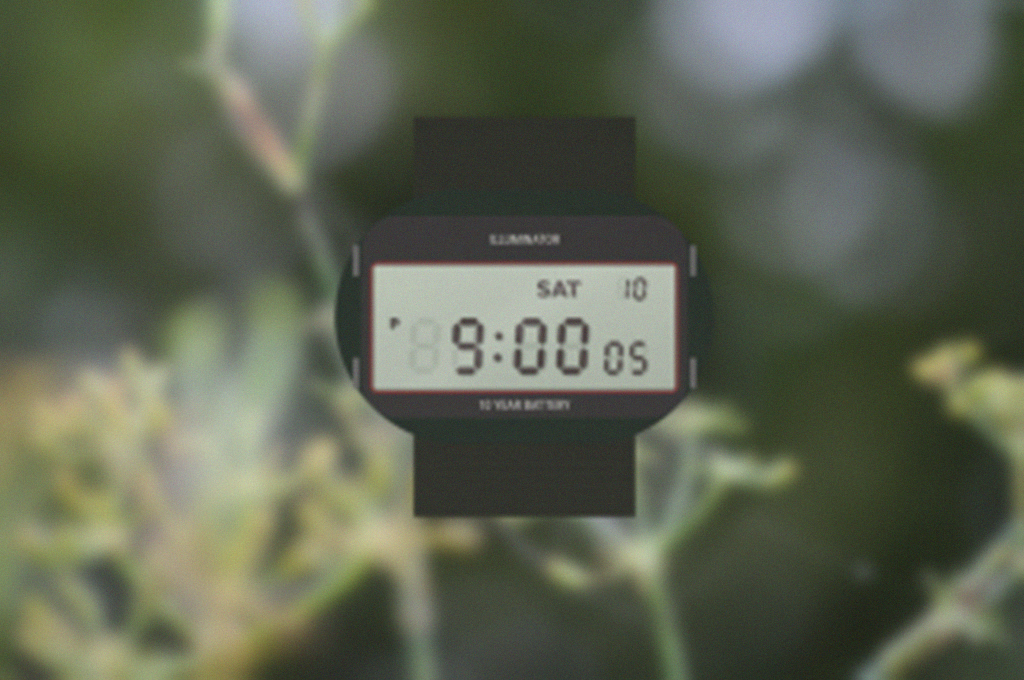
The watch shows 9:00:05
